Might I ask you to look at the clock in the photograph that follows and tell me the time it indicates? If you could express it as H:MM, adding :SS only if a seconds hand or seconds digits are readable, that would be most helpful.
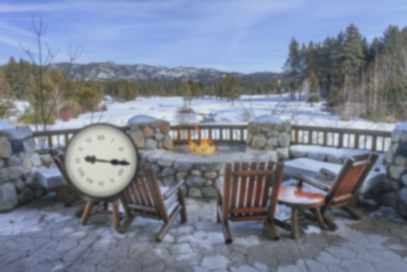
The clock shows 9:16
